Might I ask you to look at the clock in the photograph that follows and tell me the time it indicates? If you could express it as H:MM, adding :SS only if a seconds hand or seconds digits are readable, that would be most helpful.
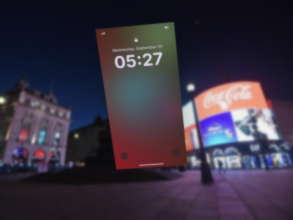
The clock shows 5:27
